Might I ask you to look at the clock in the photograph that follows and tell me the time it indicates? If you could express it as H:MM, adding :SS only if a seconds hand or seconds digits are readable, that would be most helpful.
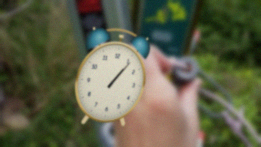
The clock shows 1:06
